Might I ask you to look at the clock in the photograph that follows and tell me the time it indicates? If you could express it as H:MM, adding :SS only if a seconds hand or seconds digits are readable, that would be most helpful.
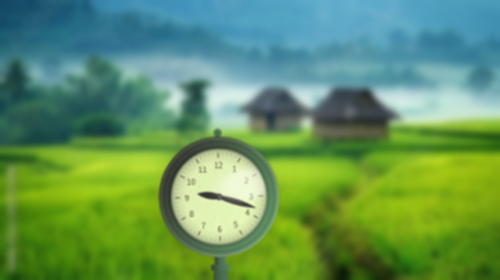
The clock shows 9:18
